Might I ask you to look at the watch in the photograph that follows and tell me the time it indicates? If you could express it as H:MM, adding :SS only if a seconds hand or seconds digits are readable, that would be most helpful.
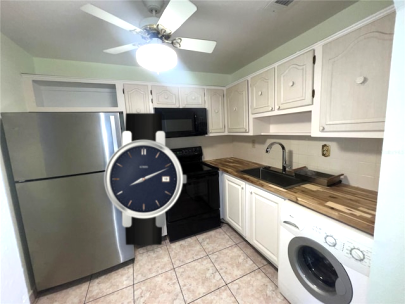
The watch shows 8:11
